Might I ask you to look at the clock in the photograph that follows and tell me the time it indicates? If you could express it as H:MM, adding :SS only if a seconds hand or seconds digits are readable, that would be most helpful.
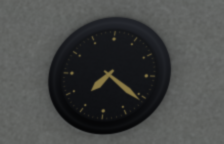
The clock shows 7:21
